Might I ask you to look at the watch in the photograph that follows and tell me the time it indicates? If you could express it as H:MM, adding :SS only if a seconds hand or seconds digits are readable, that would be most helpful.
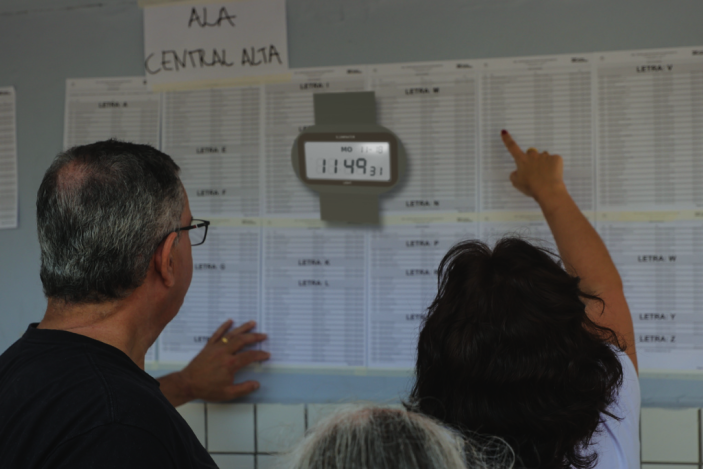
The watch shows 11:49
